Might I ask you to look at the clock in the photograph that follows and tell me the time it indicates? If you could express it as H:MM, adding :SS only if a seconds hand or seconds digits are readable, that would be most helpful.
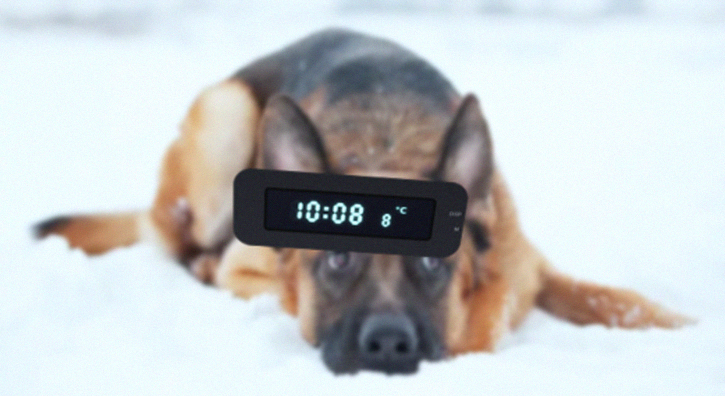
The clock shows 10:08
